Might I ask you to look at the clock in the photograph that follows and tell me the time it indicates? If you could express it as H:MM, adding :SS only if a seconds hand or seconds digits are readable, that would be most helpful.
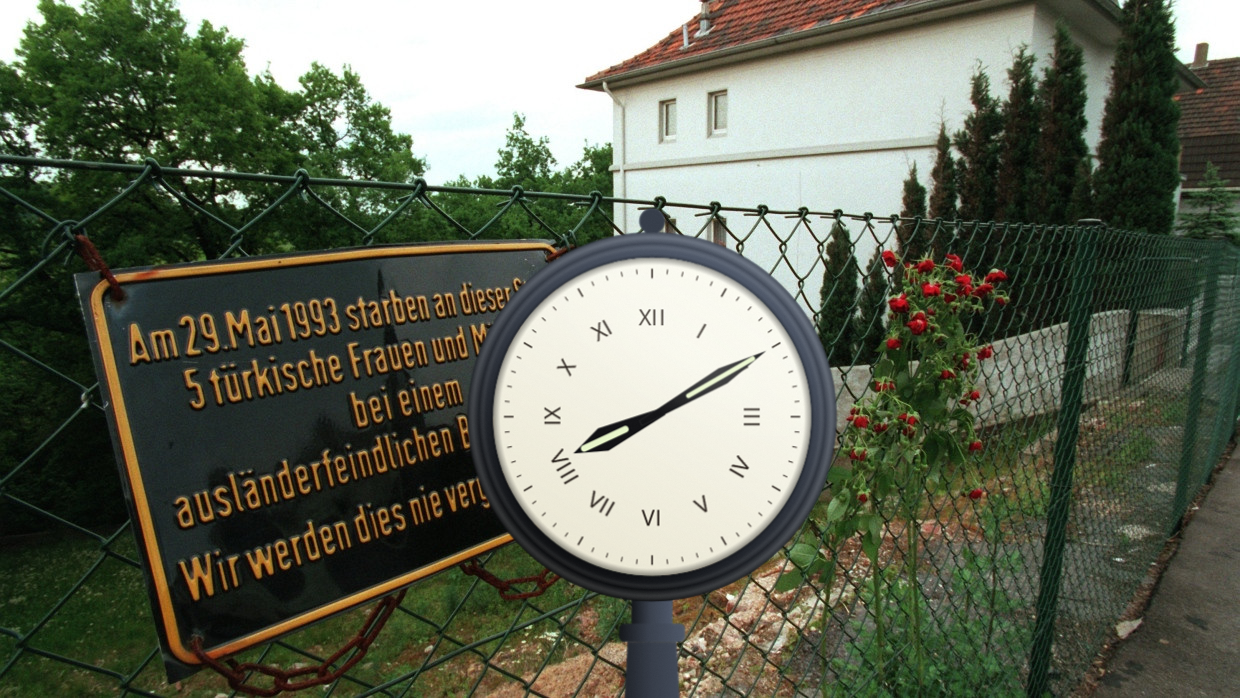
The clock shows 8:10
